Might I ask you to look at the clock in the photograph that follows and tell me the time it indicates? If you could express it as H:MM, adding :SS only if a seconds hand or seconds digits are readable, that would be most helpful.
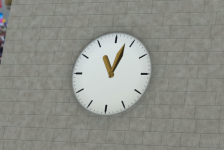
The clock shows 11:03
